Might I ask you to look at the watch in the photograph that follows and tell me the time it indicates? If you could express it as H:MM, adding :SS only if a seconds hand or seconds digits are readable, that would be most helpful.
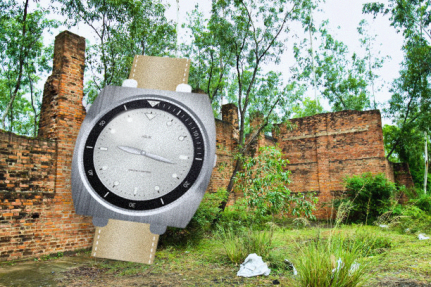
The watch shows 9:17
